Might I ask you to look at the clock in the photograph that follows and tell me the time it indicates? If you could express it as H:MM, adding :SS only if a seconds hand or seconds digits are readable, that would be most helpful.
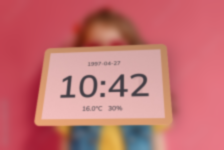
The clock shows 10:42
